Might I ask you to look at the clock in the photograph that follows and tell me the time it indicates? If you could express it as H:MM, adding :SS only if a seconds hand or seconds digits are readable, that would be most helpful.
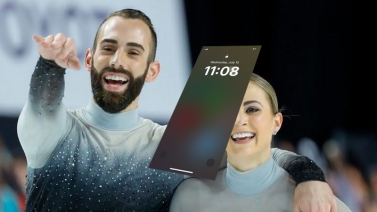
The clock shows 11:08
